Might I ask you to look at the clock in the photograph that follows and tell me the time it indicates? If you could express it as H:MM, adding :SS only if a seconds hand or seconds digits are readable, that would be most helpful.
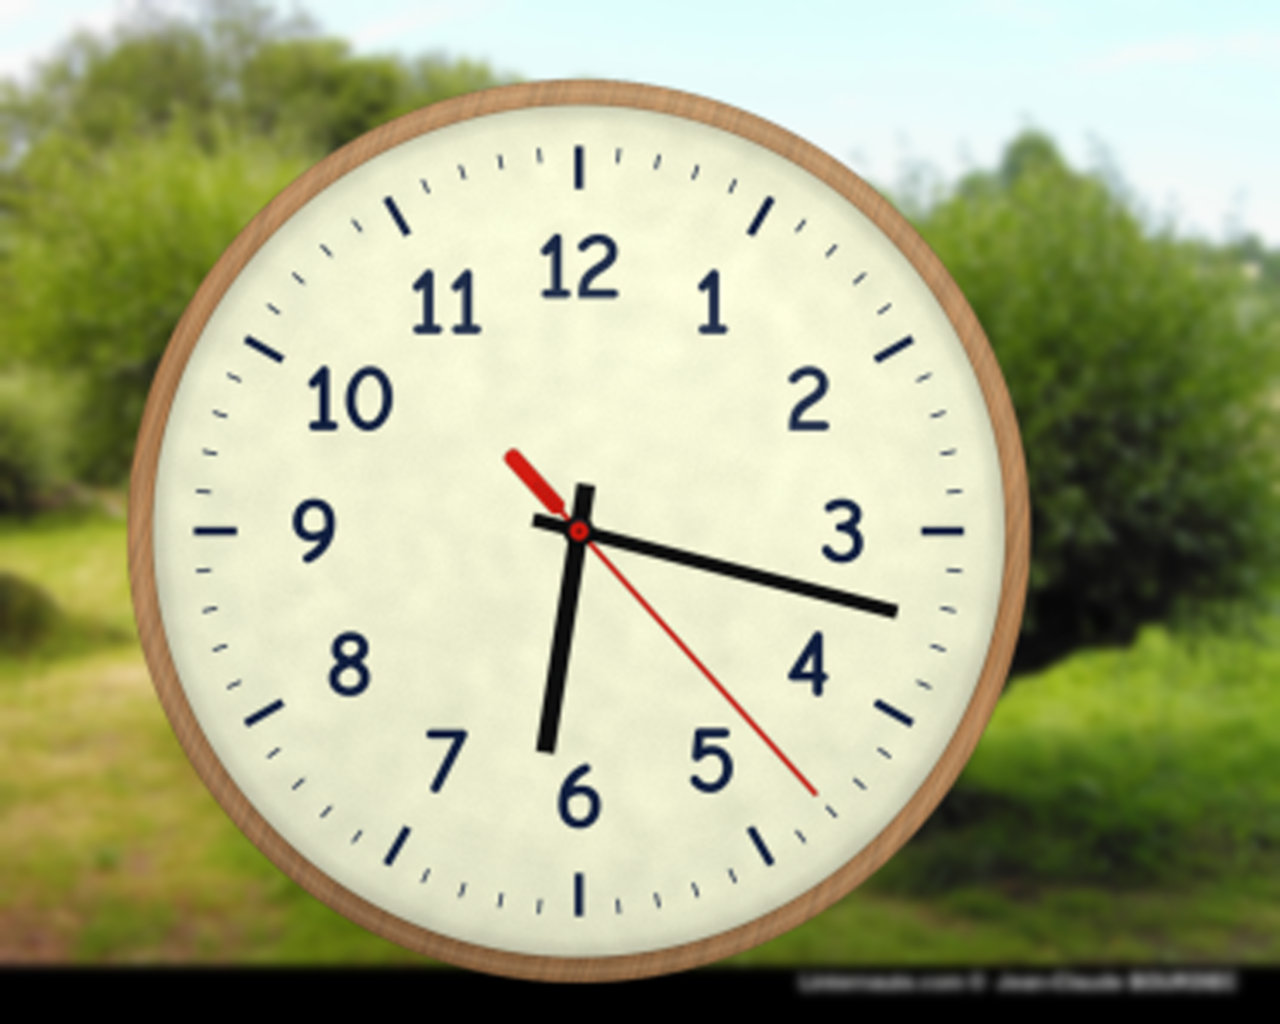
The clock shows 6:17:23
